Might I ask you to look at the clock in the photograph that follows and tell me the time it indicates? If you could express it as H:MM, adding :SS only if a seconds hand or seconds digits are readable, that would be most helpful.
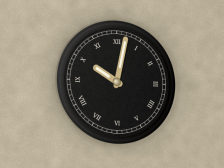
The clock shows 10:02
